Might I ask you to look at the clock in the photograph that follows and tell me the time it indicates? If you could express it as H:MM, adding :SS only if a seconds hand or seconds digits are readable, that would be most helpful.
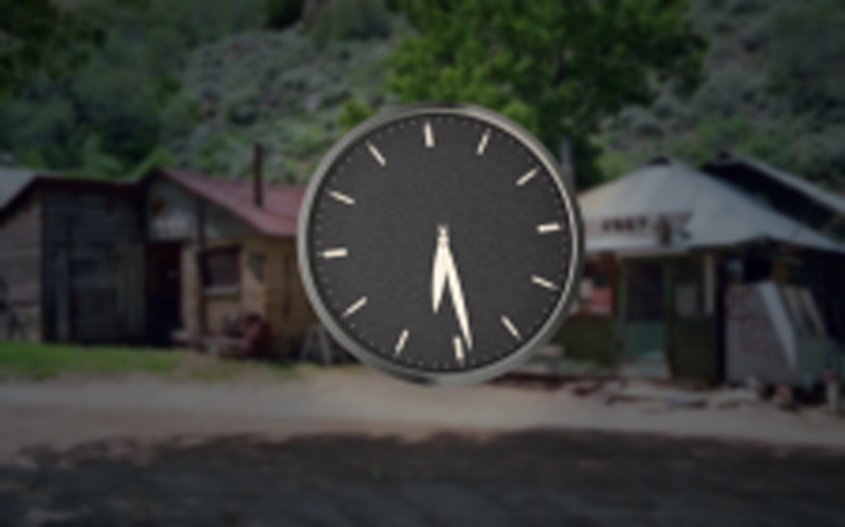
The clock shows 6:29
